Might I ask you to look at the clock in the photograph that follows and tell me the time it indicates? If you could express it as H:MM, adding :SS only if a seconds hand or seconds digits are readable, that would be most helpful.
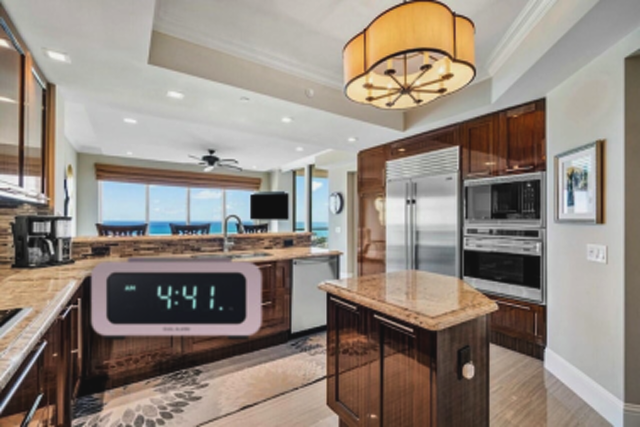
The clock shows 4:41
